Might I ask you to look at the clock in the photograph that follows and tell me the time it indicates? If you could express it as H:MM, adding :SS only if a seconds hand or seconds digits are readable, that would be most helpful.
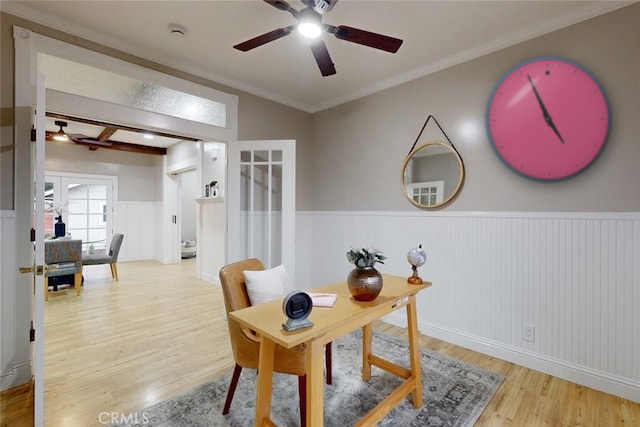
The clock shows 4:56
